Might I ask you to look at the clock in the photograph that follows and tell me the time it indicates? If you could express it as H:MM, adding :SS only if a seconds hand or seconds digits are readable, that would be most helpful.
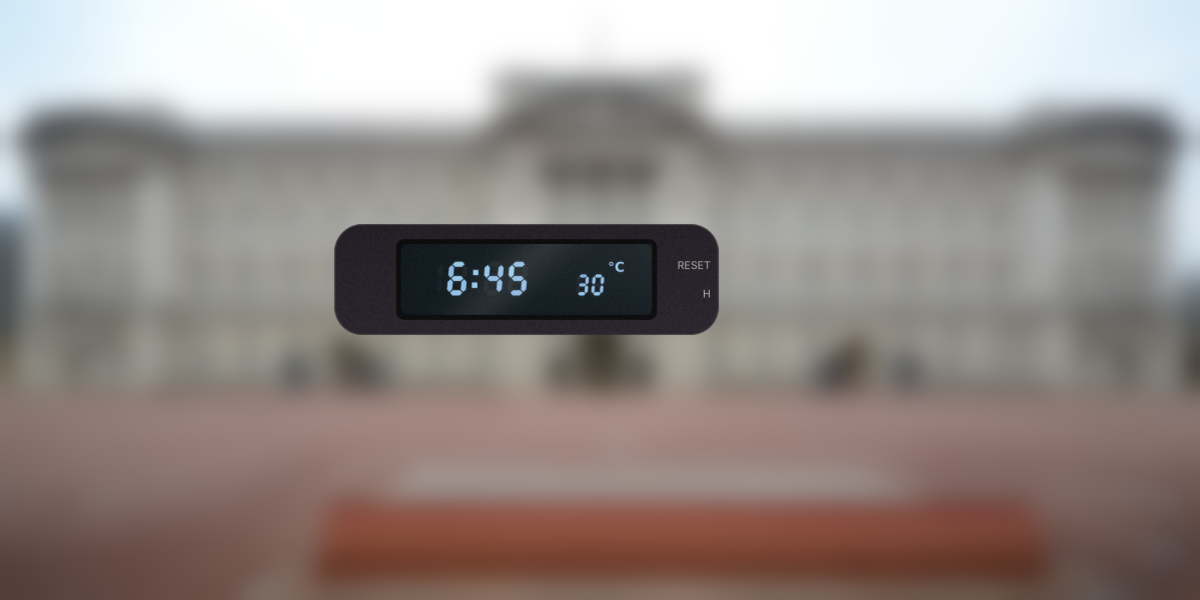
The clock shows 6:45
